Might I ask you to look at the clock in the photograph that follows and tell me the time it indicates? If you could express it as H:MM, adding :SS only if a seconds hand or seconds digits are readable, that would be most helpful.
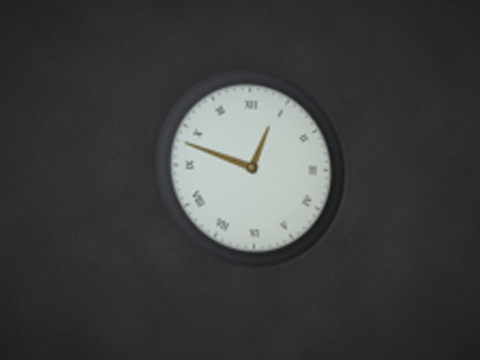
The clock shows 12:48
